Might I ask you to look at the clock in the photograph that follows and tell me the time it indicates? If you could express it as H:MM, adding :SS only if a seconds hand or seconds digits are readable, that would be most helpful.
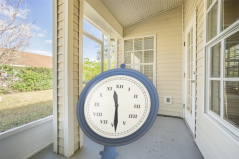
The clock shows 11:29
